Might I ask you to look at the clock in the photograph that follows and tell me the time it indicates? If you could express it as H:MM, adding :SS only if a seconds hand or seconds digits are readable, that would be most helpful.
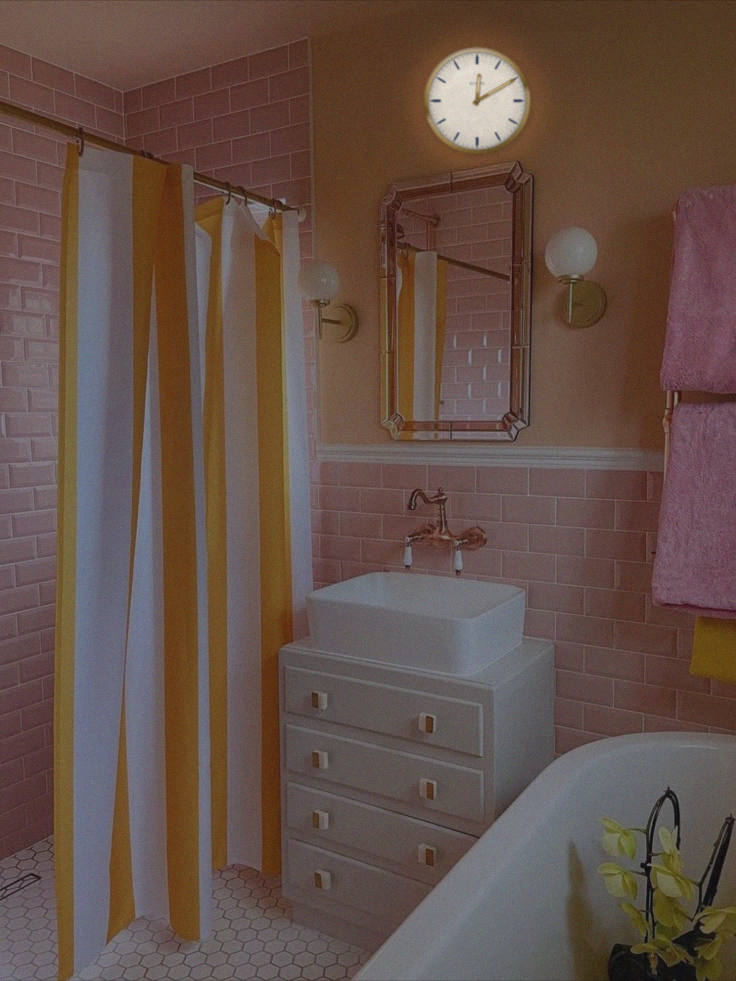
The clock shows 12:10
